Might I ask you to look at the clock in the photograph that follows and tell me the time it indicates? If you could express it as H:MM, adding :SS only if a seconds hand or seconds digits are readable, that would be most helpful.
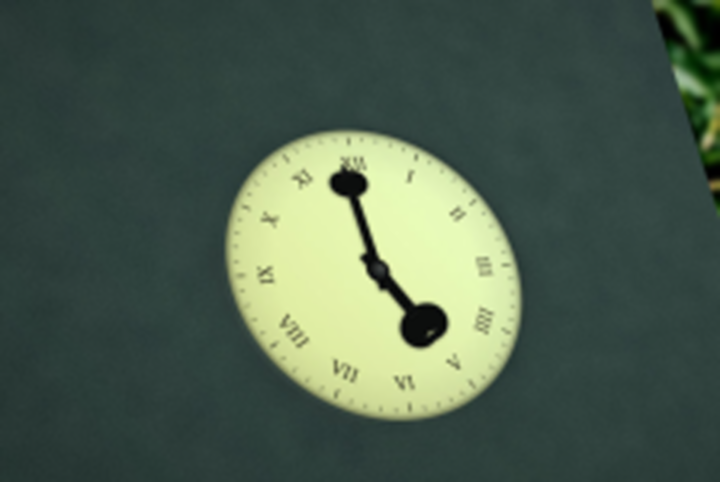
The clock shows 4:59
